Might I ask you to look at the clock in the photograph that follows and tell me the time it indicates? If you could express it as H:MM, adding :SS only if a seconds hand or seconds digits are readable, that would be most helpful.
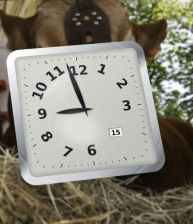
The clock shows 8:58
